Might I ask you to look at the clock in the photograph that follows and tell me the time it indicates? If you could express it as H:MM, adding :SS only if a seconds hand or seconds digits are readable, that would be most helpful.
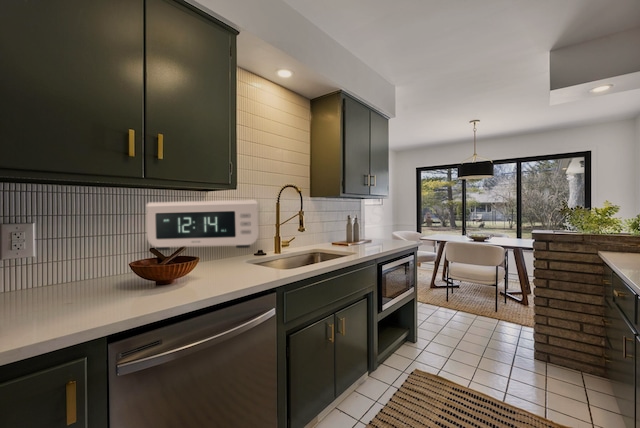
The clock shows 12:14
